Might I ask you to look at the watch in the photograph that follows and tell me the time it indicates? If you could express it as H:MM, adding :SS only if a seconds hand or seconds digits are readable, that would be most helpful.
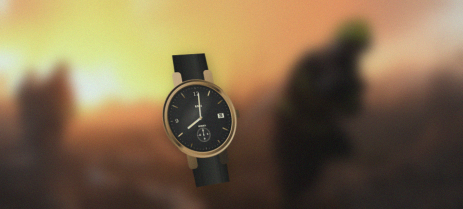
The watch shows 8:01
